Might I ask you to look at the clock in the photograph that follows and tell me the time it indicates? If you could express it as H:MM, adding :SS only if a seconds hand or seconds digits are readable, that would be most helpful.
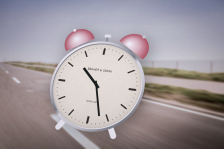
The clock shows 10:27
